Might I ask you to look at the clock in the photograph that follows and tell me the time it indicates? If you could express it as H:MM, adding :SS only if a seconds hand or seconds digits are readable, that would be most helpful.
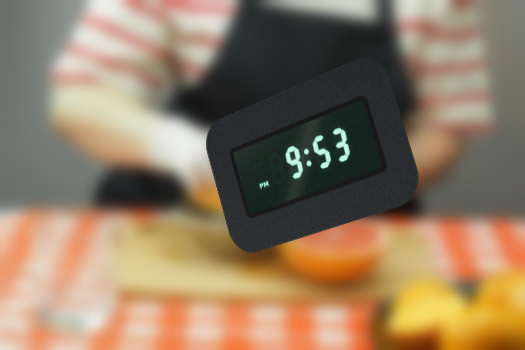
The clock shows 9:53
